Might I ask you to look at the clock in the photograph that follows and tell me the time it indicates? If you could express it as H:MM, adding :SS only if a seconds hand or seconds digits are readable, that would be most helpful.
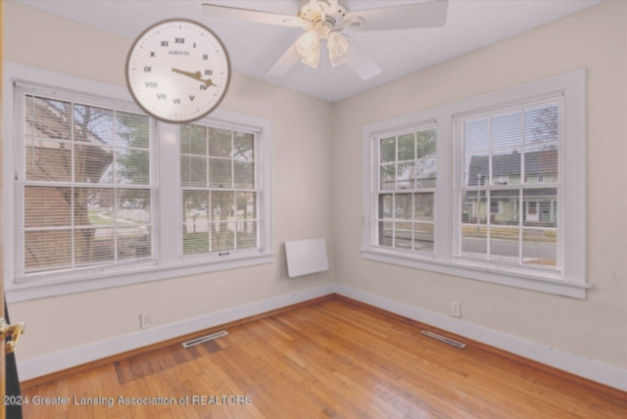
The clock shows 3:18
